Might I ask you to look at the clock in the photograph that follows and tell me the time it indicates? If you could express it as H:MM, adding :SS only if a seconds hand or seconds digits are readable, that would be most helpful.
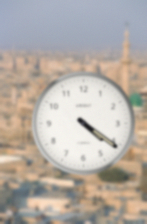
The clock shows 4:21
